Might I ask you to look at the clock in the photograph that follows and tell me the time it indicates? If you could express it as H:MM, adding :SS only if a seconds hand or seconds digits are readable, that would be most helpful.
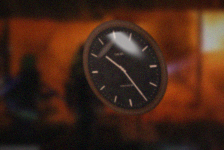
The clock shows 10:25
